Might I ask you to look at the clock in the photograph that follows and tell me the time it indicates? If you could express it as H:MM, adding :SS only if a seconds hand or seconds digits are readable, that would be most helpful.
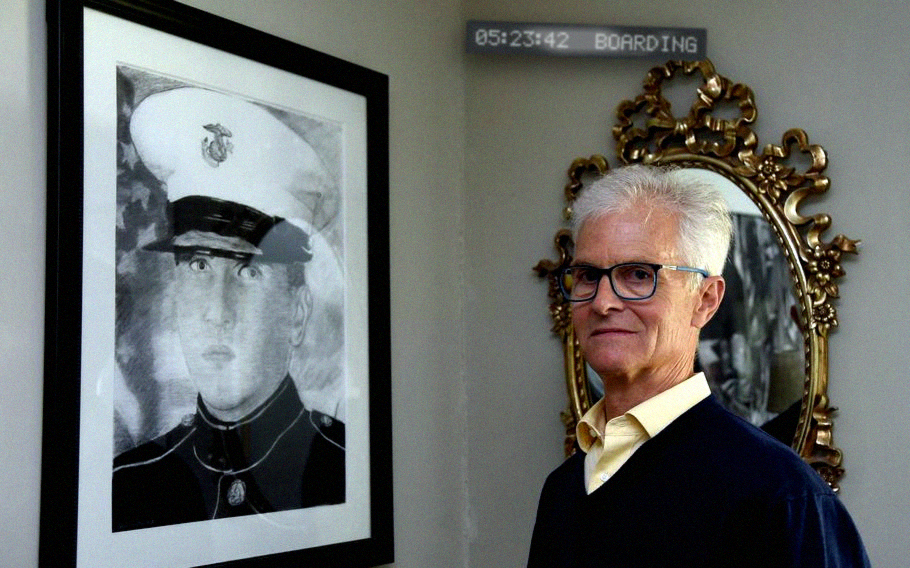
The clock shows 5:23:42
